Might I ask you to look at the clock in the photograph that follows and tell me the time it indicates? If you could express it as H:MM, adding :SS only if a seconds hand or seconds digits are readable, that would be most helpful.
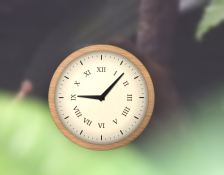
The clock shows 9:07
